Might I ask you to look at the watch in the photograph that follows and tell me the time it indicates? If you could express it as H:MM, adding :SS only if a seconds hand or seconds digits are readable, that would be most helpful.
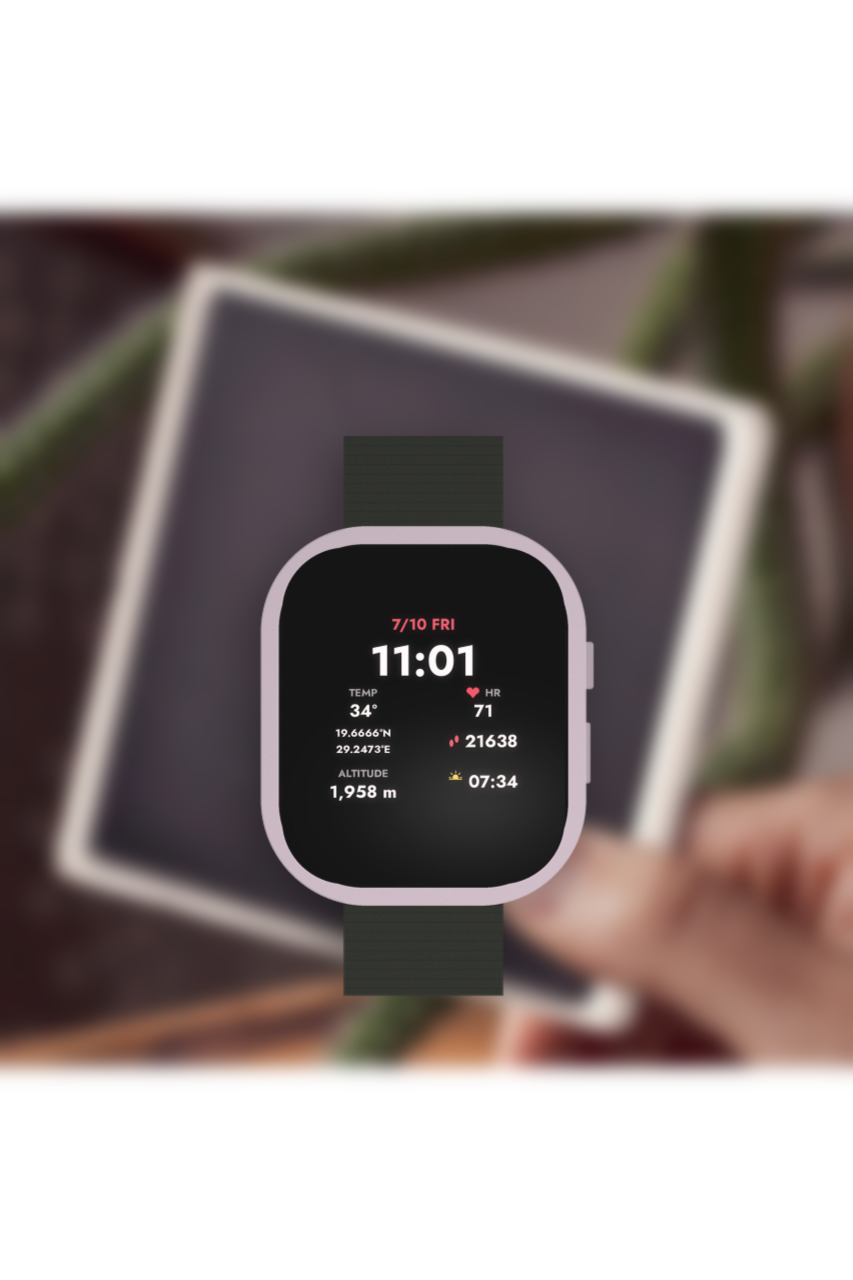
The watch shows 11:01
